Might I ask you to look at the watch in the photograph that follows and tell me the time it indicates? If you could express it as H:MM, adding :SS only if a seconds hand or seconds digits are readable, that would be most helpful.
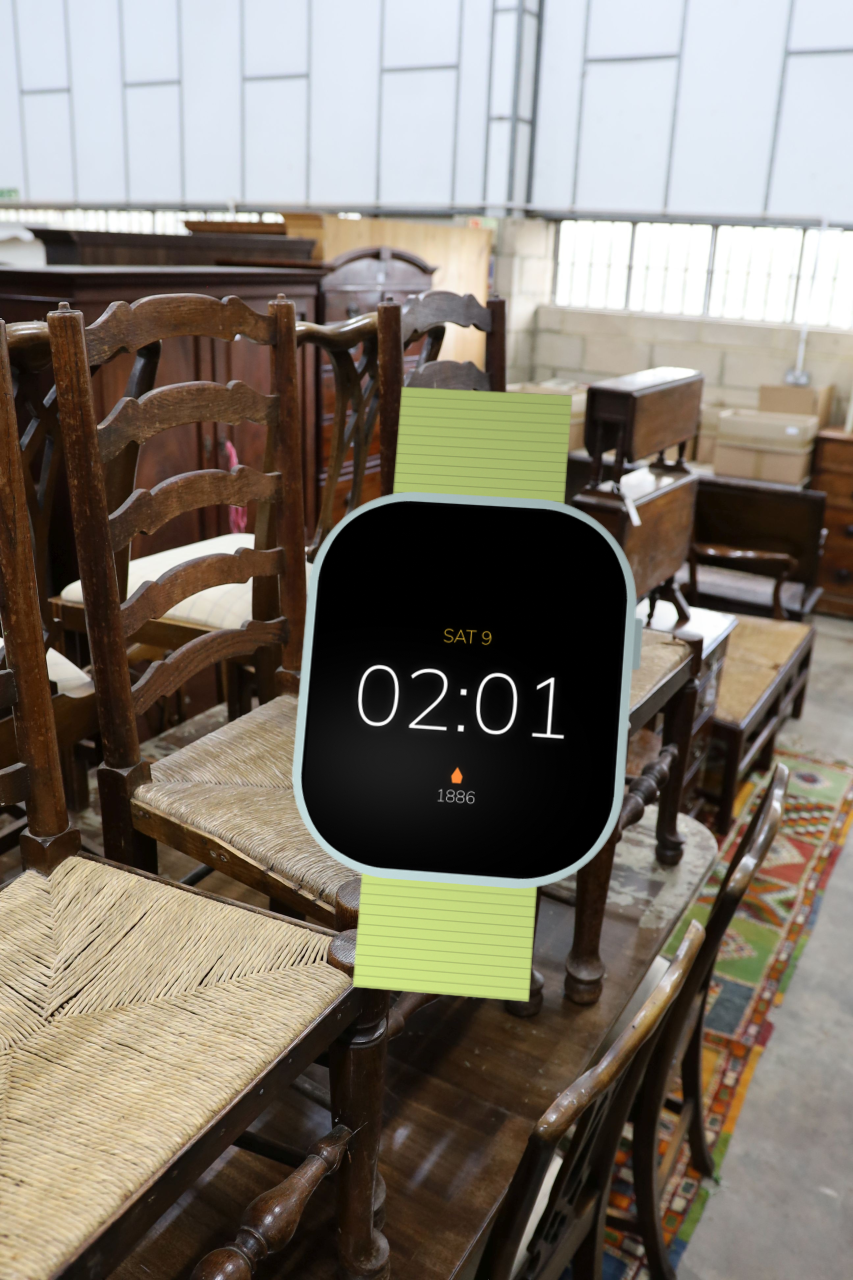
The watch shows 2:01
